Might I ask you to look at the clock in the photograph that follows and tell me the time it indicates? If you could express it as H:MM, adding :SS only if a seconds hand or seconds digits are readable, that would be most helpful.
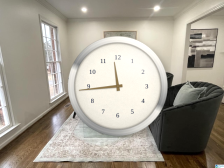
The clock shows 11:44
